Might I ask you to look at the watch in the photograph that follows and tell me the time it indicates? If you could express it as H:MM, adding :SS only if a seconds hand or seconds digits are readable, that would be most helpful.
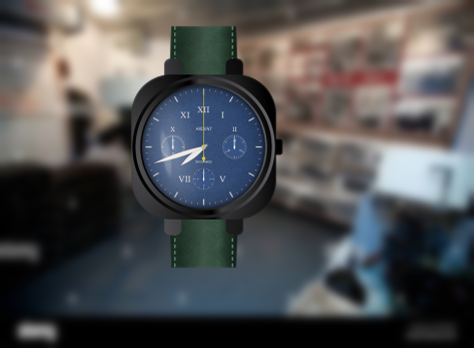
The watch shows 7:42
